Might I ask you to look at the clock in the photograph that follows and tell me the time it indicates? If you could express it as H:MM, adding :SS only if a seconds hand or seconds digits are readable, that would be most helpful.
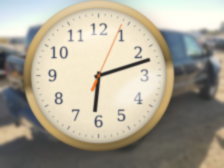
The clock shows 6:12:04
